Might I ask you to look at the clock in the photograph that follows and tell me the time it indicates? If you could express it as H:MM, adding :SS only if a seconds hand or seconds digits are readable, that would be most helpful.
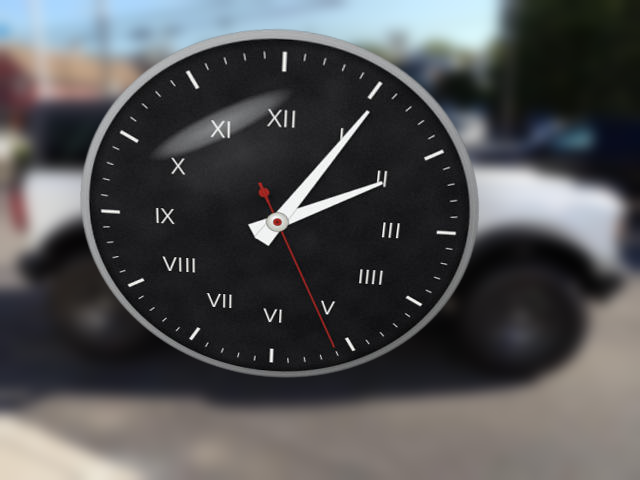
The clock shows 2:05:26
